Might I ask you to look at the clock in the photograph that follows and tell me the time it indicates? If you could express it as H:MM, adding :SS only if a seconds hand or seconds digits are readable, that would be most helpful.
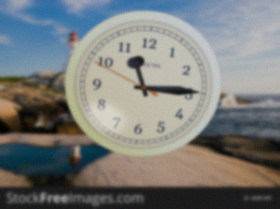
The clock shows 11:14:49
